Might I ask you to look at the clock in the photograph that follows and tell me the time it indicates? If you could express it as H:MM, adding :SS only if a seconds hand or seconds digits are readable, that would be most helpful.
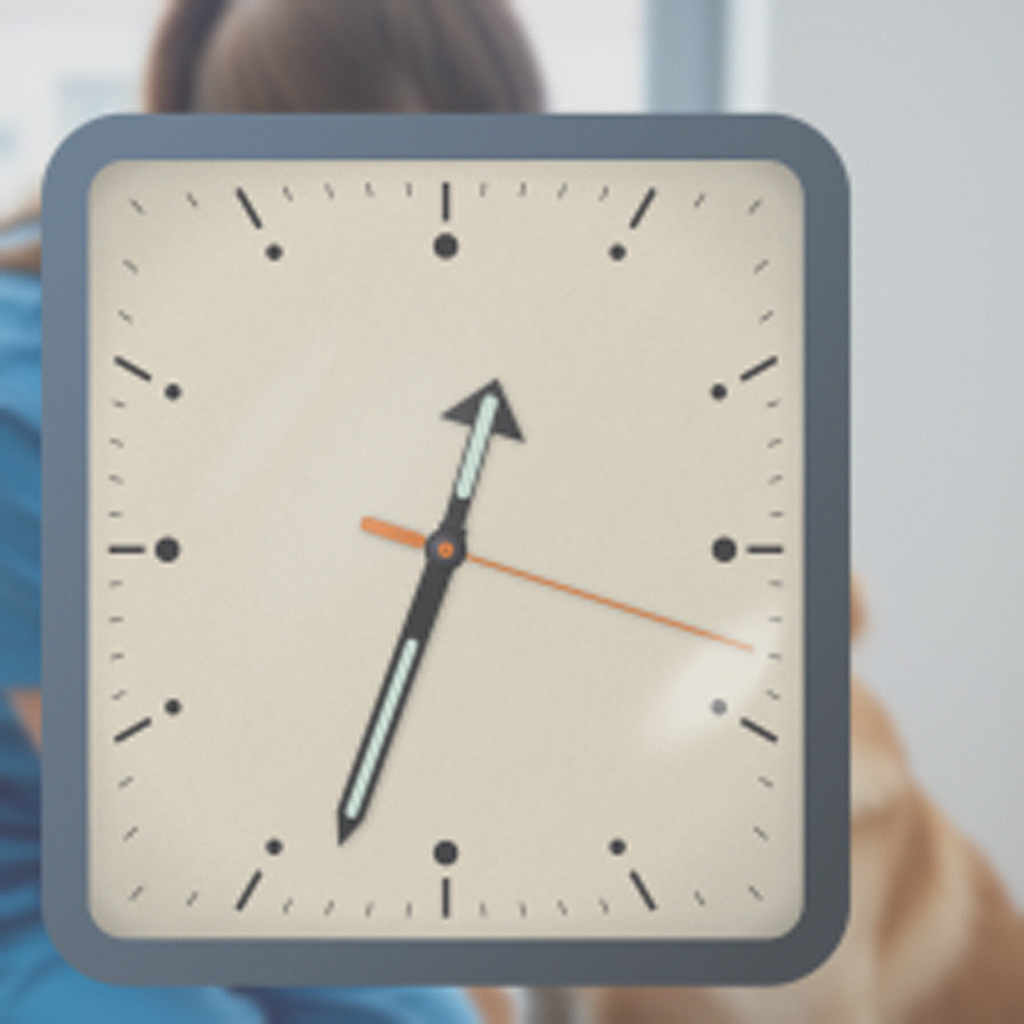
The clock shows 12:33:18
